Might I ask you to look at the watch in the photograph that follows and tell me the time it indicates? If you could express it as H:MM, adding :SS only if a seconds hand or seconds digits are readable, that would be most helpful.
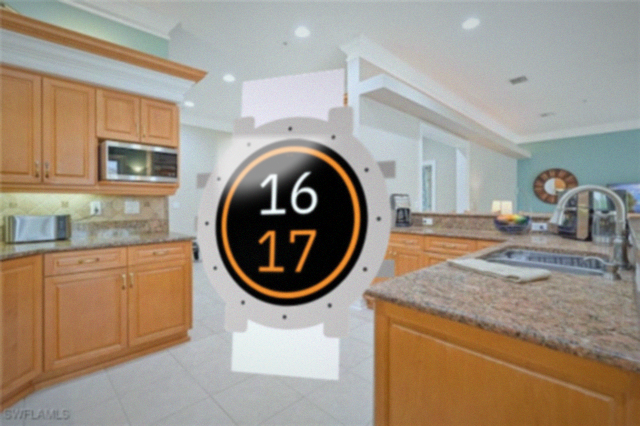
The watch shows 16:17
